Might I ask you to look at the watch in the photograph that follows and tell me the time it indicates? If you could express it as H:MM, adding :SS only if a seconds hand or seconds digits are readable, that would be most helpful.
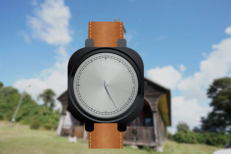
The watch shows 5:26
